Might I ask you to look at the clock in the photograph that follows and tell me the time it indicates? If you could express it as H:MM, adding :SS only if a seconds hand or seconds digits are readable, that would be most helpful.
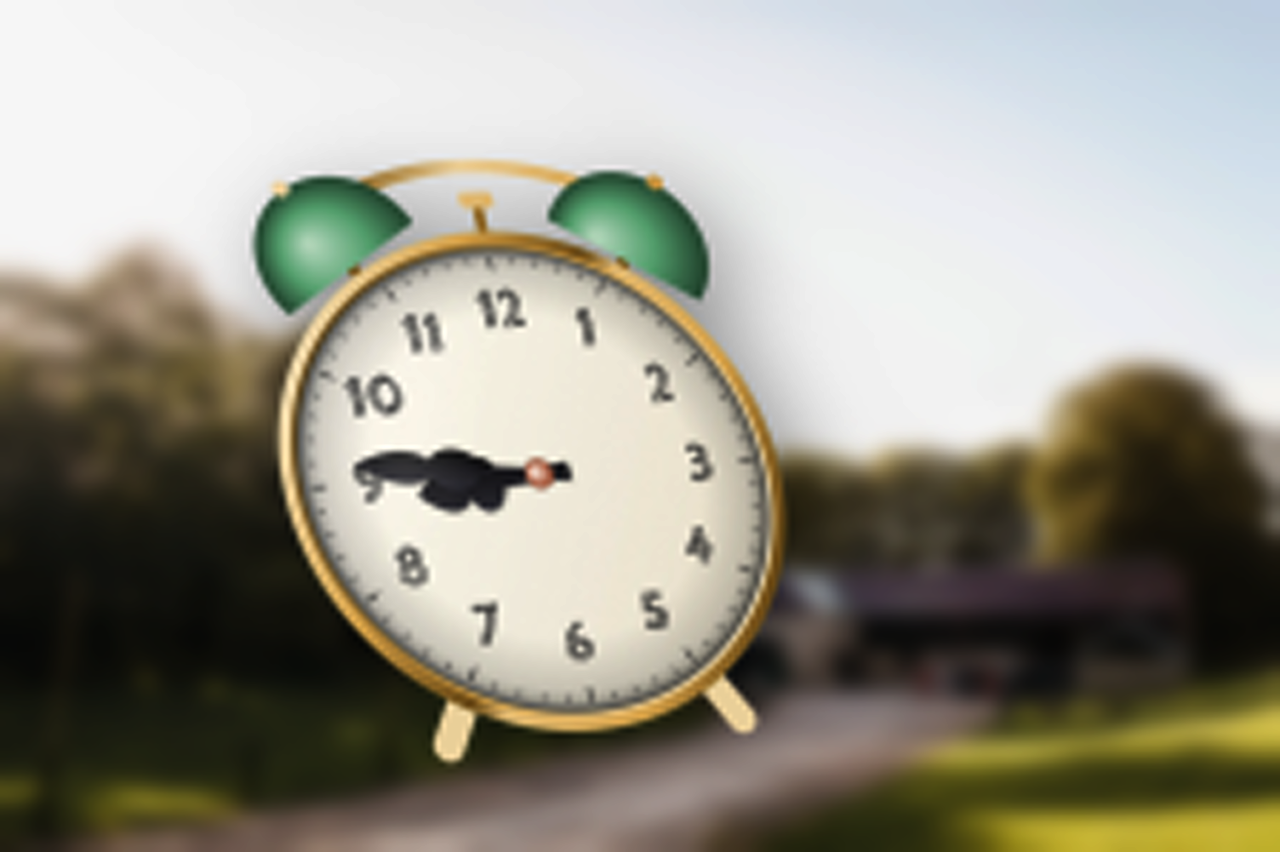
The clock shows 8:46
